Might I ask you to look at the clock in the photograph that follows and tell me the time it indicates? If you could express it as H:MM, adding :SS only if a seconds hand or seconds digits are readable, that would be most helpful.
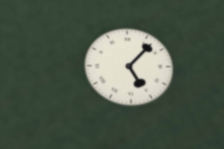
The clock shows 5:07
